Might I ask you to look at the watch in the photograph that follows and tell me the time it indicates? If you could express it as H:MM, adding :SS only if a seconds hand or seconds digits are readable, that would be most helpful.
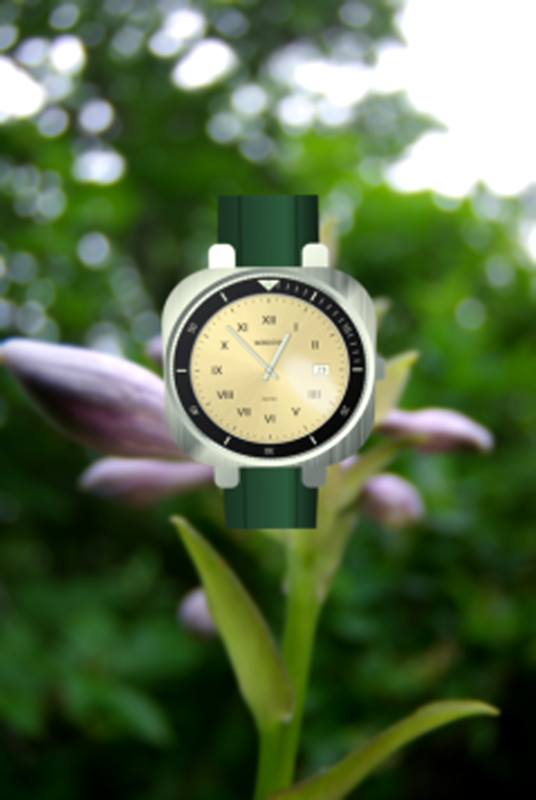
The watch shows 12:53
